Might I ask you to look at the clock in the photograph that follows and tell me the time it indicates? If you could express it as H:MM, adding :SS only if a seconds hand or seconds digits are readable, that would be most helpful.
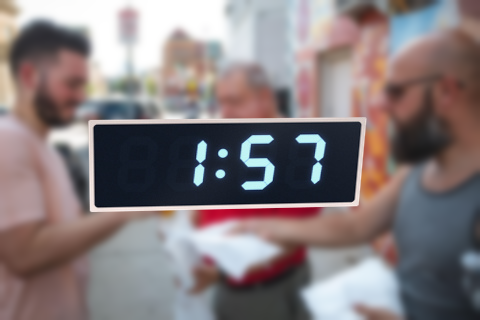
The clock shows 1:57
